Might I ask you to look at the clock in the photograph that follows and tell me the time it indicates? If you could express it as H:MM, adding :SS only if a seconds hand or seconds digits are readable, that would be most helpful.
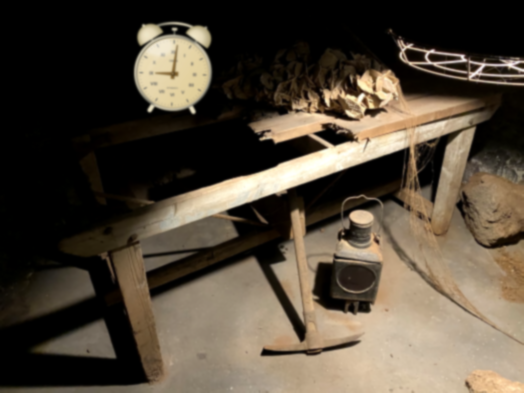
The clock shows 9:01
